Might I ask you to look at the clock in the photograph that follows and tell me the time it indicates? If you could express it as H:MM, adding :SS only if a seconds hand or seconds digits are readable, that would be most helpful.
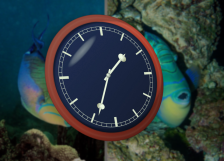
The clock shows 1:34
